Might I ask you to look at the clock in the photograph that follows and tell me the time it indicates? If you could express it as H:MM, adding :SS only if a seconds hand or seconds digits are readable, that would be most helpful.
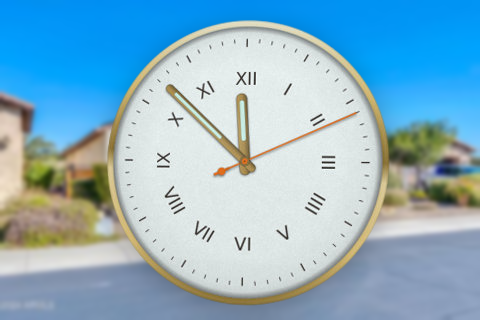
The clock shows 11:52:11
